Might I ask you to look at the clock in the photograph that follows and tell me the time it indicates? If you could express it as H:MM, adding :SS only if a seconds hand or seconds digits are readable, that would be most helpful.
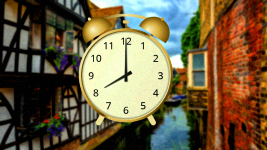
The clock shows 8:00
